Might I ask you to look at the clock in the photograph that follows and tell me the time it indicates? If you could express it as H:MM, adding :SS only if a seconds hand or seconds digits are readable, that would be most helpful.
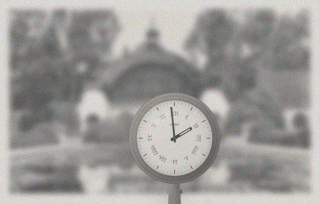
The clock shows 1:59
